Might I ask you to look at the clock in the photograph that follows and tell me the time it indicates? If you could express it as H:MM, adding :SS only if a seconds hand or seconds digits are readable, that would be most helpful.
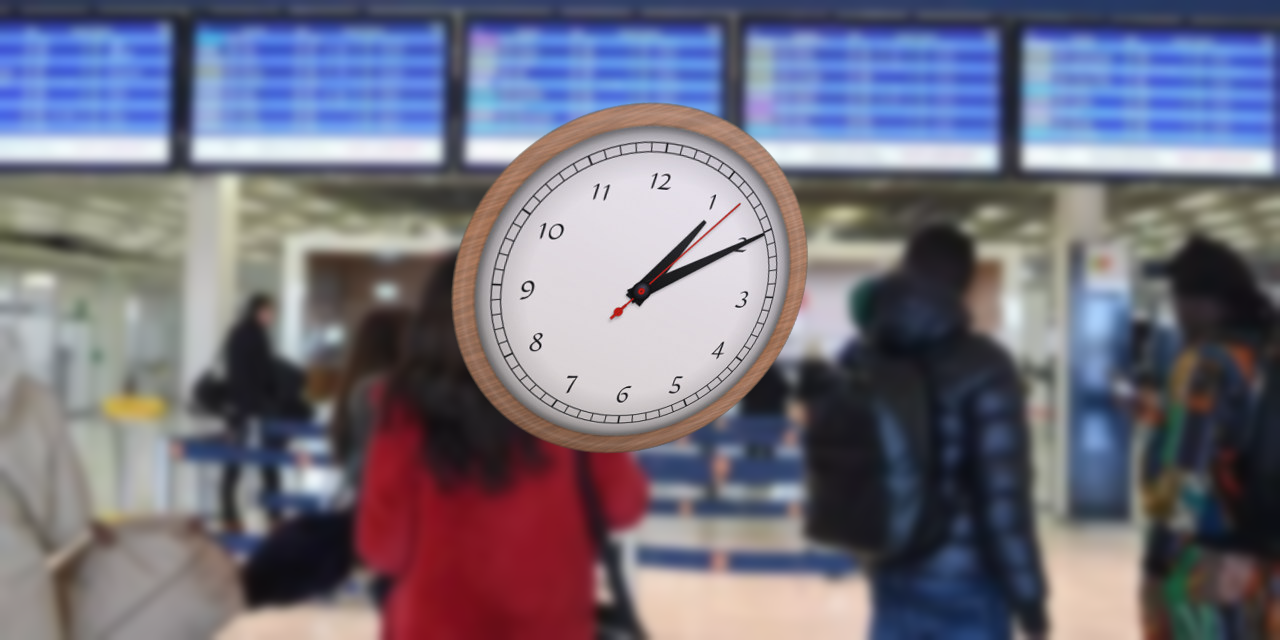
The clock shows 1:10:07
